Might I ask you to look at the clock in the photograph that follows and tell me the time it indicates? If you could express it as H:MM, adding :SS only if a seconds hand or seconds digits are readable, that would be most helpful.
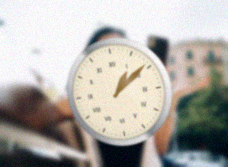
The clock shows 1:09
